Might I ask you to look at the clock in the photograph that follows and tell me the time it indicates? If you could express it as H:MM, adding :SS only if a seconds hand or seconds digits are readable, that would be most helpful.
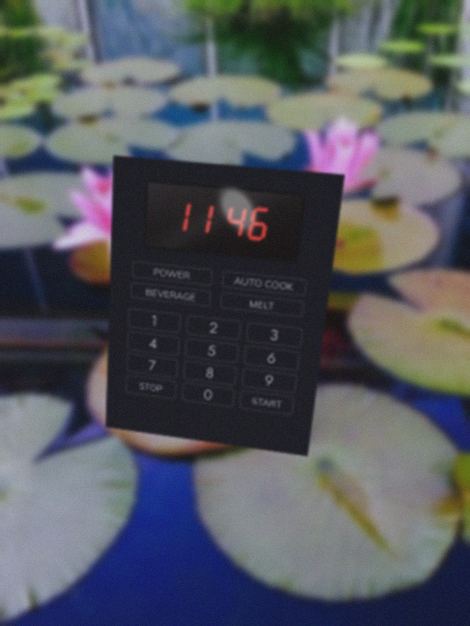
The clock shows 11:46
